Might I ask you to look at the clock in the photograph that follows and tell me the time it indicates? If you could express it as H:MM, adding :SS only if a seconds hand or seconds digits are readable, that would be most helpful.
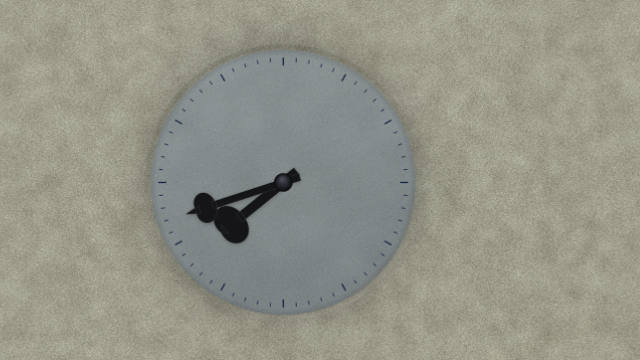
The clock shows 7:42
